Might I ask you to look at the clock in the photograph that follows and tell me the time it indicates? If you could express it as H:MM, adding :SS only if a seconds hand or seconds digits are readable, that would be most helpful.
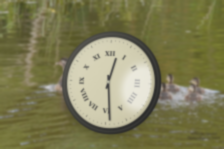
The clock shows 12:29
